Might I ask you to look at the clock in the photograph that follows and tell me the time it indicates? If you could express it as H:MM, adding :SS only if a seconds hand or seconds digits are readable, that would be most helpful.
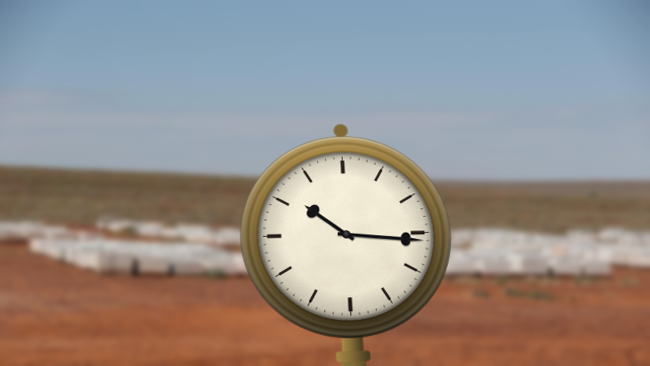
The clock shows 10:16
